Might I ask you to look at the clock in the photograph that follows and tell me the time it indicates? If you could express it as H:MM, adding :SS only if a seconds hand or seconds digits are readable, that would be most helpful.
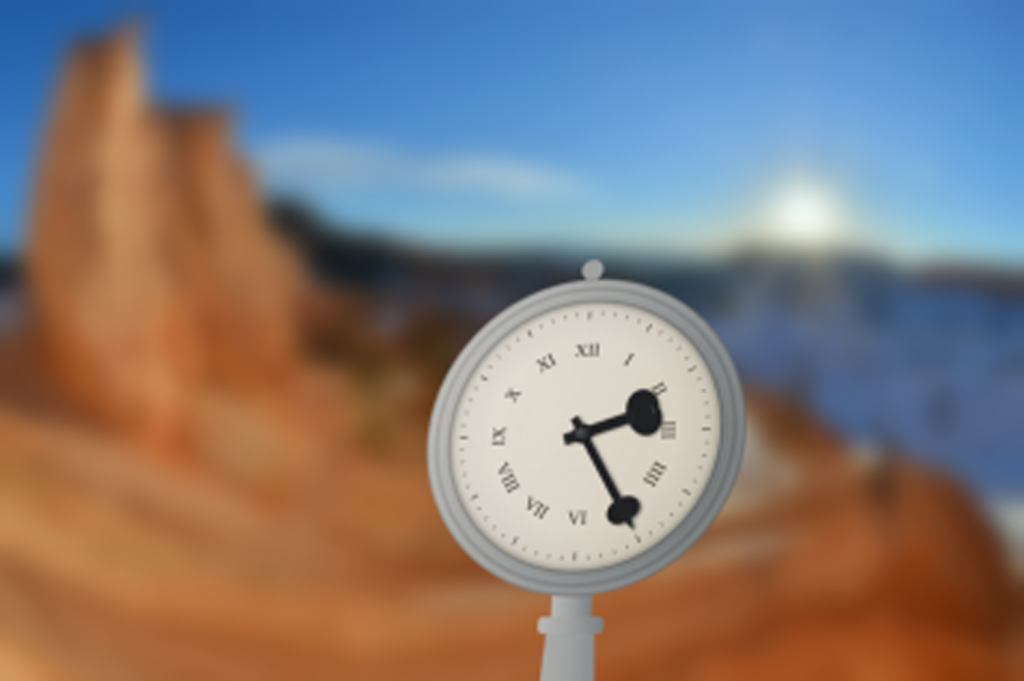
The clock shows 2:25
